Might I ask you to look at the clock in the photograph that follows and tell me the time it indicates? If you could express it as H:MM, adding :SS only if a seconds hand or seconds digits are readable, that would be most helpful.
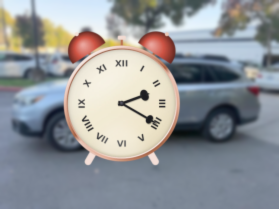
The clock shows 2:20
